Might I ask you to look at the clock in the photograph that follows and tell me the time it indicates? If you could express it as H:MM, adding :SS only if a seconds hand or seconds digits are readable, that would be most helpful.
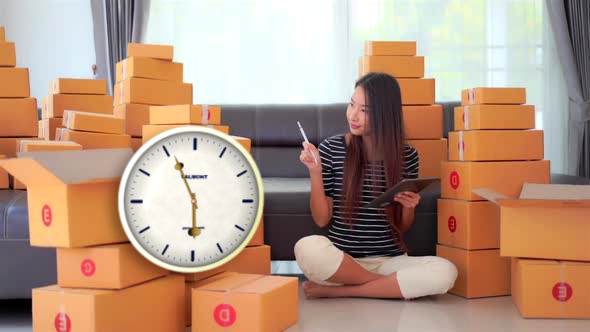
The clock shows 5:56
